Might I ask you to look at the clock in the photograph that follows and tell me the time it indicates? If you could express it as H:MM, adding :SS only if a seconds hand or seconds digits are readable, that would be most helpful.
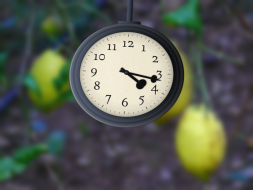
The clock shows 4:17
